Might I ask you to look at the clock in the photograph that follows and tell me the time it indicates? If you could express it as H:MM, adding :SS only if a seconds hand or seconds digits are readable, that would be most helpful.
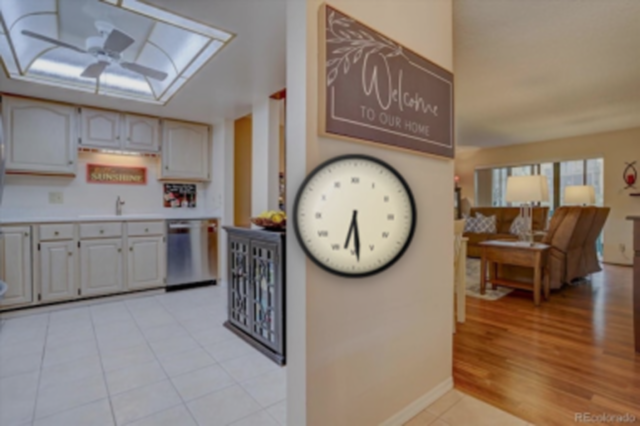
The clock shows 6:29
